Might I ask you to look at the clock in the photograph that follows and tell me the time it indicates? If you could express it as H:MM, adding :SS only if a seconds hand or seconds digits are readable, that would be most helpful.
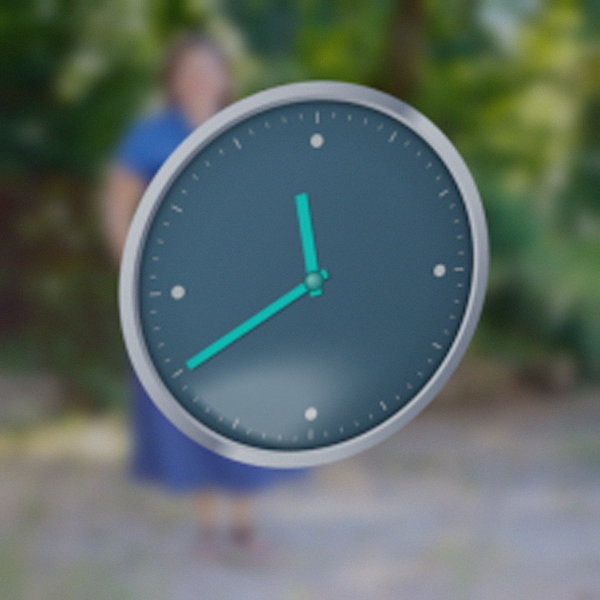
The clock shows 11:40
